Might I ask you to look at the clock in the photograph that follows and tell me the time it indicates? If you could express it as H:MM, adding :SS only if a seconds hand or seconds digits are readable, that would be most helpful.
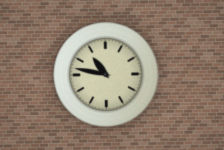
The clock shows 10:47
